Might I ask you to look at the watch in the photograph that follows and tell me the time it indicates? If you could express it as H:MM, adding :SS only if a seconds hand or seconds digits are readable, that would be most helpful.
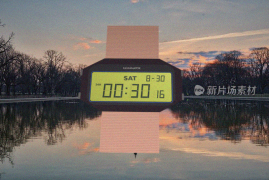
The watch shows 0:30:16
